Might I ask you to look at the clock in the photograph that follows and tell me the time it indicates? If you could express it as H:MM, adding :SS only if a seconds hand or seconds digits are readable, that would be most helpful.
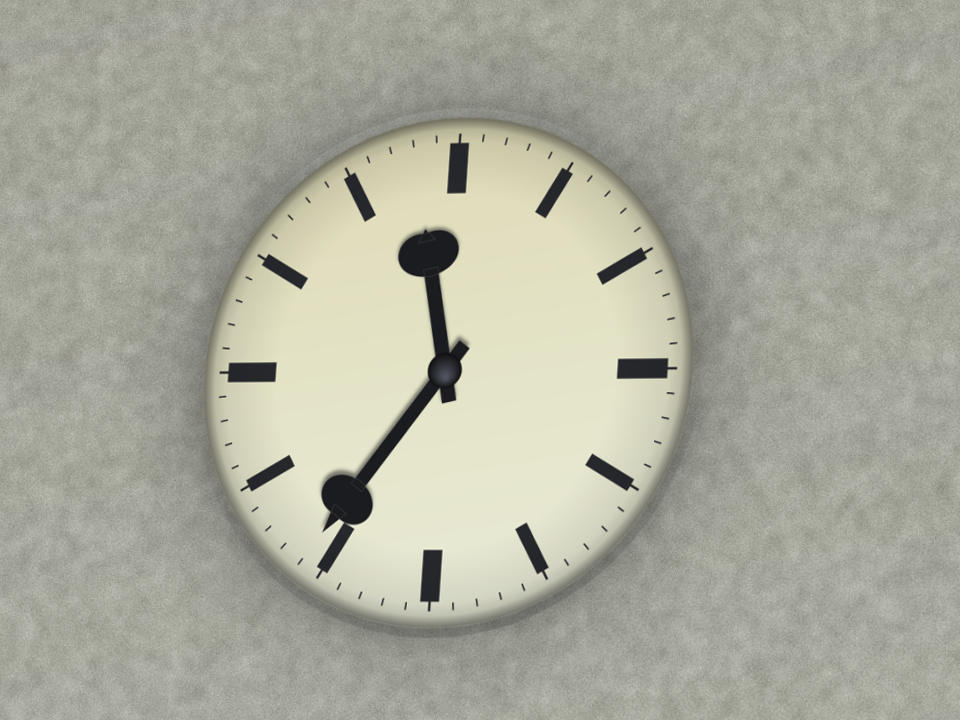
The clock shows 11:36
